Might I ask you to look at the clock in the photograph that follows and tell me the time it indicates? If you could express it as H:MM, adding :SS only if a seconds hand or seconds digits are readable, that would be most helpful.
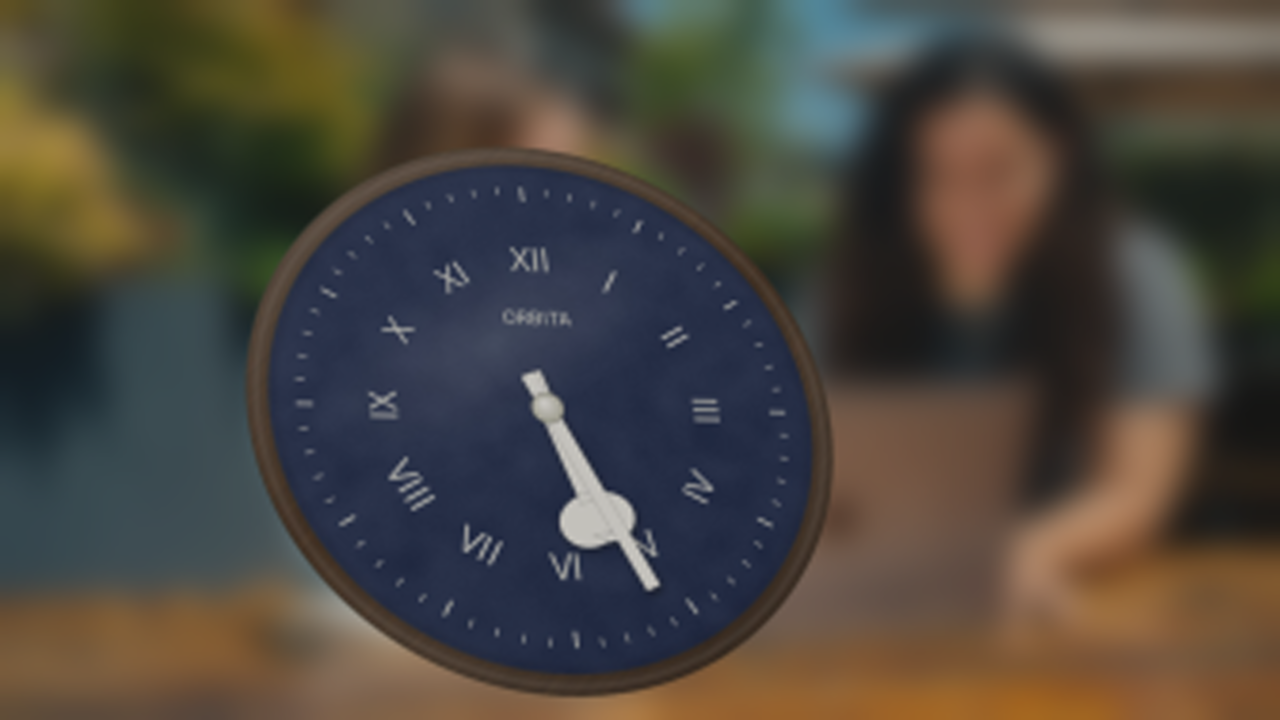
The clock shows 5:26
